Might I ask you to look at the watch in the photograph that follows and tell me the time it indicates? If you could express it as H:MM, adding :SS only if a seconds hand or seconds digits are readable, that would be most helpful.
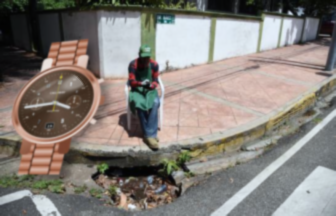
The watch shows 3:44
